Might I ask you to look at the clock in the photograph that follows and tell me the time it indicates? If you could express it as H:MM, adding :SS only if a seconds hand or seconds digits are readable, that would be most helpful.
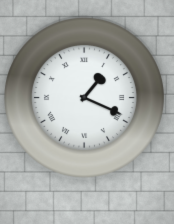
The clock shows 1:19
